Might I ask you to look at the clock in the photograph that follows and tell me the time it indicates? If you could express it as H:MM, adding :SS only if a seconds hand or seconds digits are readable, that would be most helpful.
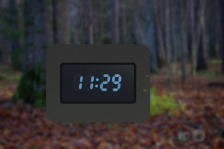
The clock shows 11:29
